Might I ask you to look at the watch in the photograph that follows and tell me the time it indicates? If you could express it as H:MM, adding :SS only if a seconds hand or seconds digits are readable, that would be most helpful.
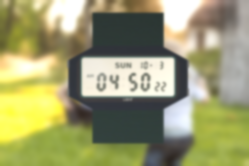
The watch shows 4:50
